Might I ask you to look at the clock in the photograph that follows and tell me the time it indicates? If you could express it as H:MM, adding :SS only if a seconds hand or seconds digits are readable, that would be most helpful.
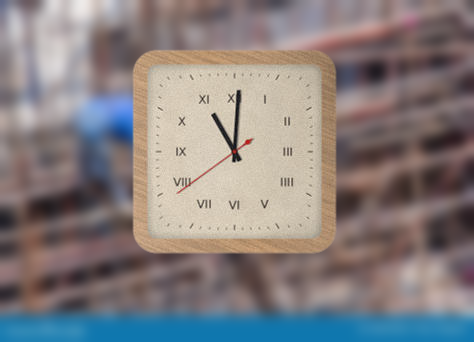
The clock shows 11:00:39
